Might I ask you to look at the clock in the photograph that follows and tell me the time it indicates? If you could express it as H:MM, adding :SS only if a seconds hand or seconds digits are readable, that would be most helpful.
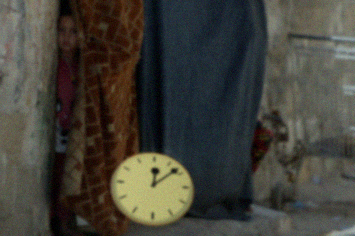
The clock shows 12:08
